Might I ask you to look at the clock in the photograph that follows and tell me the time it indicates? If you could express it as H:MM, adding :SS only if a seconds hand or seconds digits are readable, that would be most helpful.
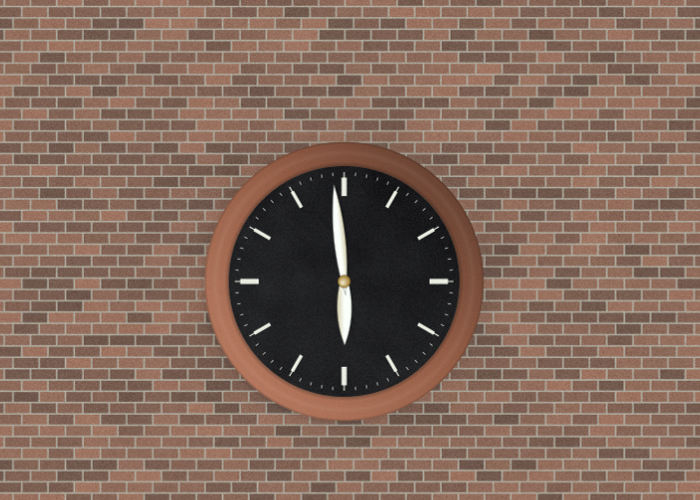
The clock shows 5:59
